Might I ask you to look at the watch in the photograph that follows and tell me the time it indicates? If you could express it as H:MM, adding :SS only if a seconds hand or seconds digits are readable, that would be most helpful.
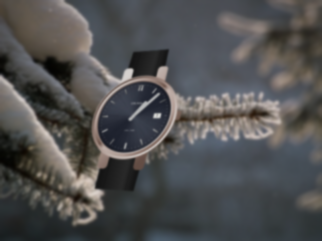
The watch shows 1:07
